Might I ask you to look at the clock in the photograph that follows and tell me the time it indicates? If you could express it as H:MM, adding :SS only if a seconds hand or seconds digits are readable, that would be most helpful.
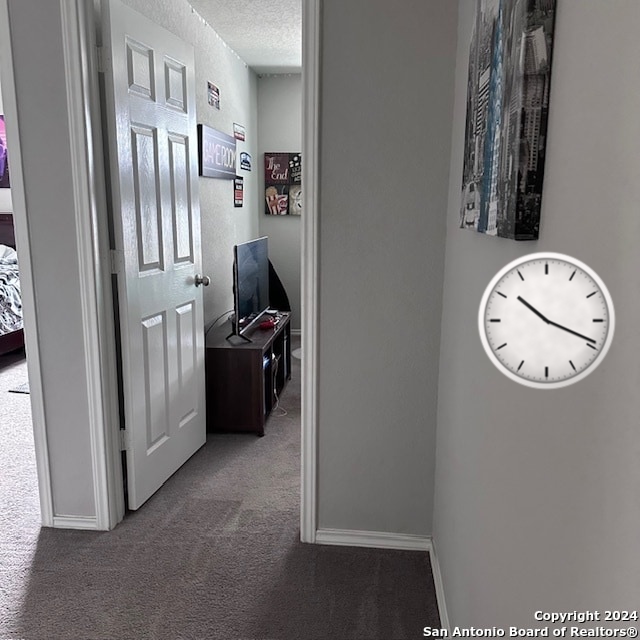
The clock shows 10:19
